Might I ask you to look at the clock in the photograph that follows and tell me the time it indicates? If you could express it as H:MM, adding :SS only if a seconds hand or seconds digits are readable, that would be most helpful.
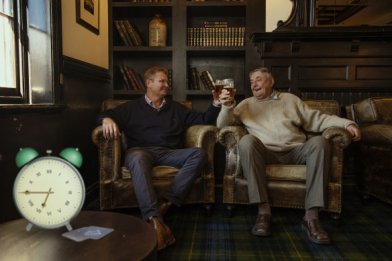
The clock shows 6:45
